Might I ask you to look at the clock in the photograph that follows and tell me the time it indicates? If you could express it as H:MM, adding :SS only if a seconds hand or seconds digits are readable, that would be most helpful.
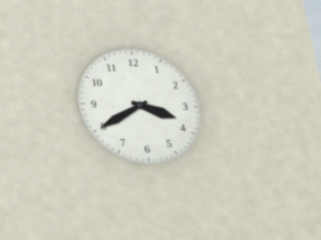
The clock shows 3:40
